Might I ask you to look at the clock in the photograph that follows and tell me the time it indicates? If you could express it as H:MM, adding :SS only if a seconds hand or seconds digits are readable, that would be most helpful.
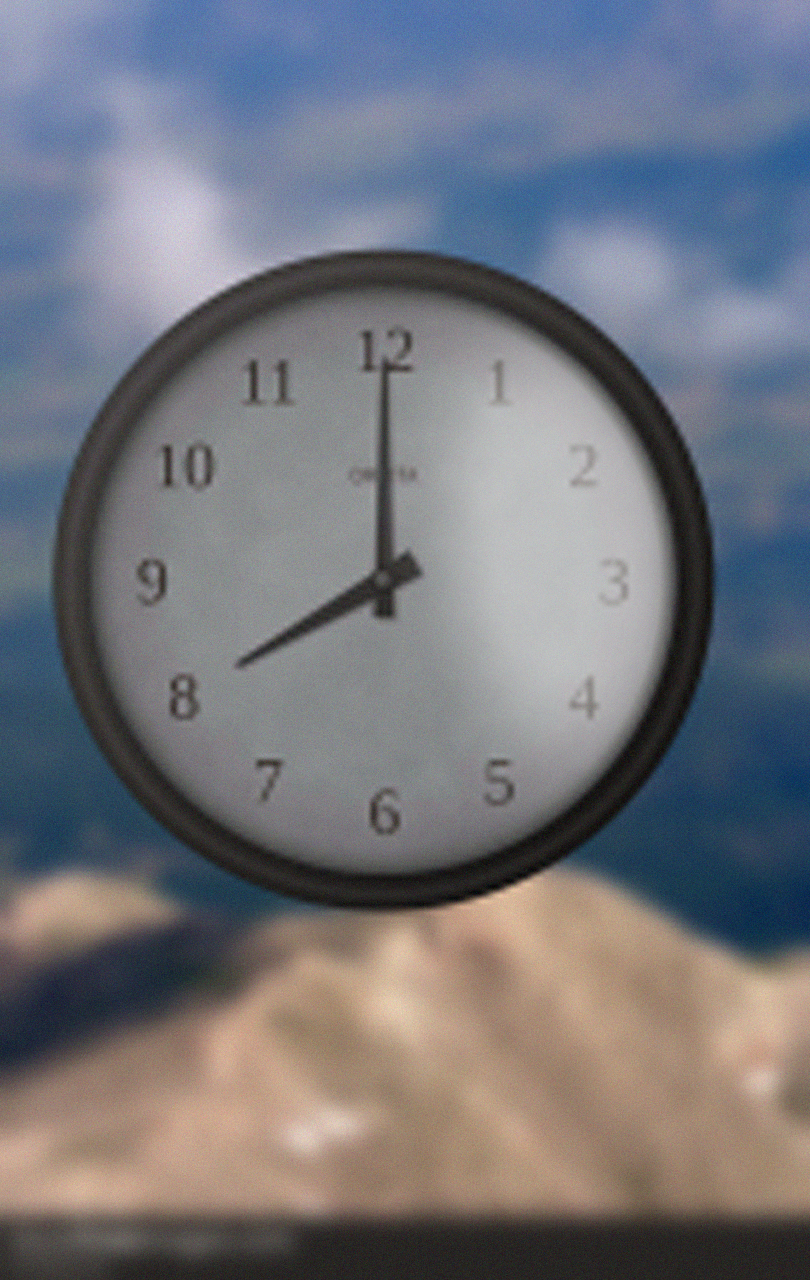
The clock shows 8:00
